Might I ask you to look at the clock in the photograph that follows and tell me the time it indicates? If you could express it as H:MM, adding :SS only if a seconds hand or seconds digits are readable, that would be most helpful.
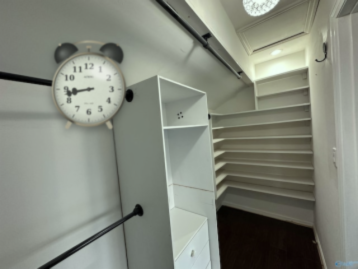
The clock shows 8:43
